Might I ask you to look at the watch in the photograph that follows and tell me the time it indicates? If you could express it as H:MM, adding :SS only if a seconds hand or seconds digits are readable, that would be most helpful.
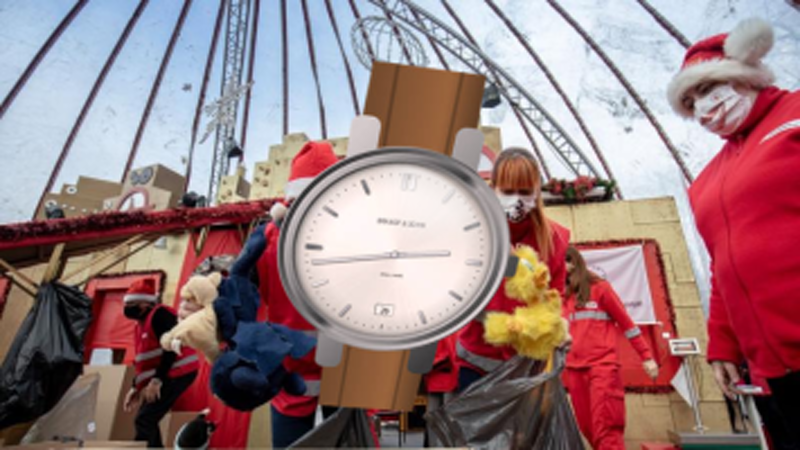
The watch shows 2:43
